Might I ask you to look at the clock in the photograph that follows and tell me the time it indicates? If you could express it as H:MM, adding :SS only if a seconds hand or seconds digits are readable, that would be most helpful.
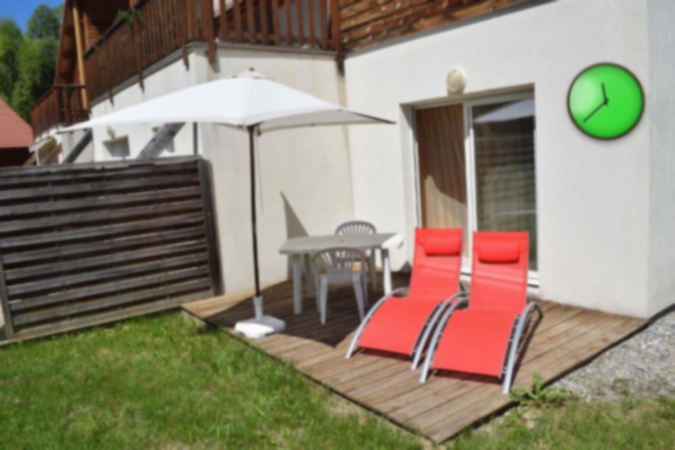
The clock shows 11:38
